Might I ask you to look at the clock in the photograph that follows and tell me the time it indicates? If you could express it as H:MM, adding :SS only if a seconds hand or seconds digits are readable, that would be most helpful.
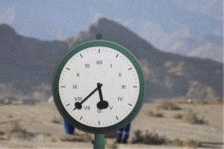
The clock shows 5:38
